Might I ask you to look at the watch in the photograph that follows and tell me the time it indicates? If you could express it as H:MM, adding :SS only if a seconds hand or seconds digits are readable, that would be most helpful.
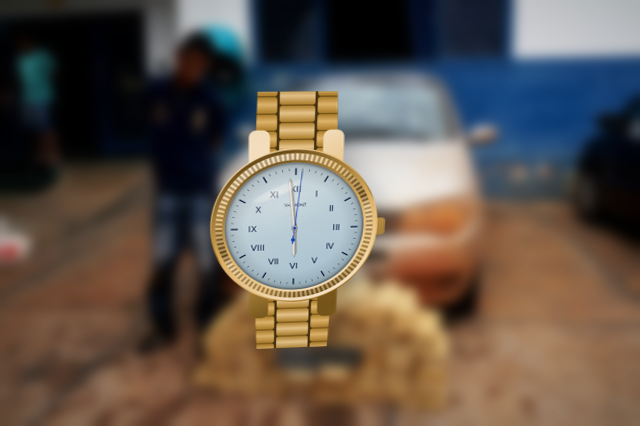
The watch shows 5:59:01
